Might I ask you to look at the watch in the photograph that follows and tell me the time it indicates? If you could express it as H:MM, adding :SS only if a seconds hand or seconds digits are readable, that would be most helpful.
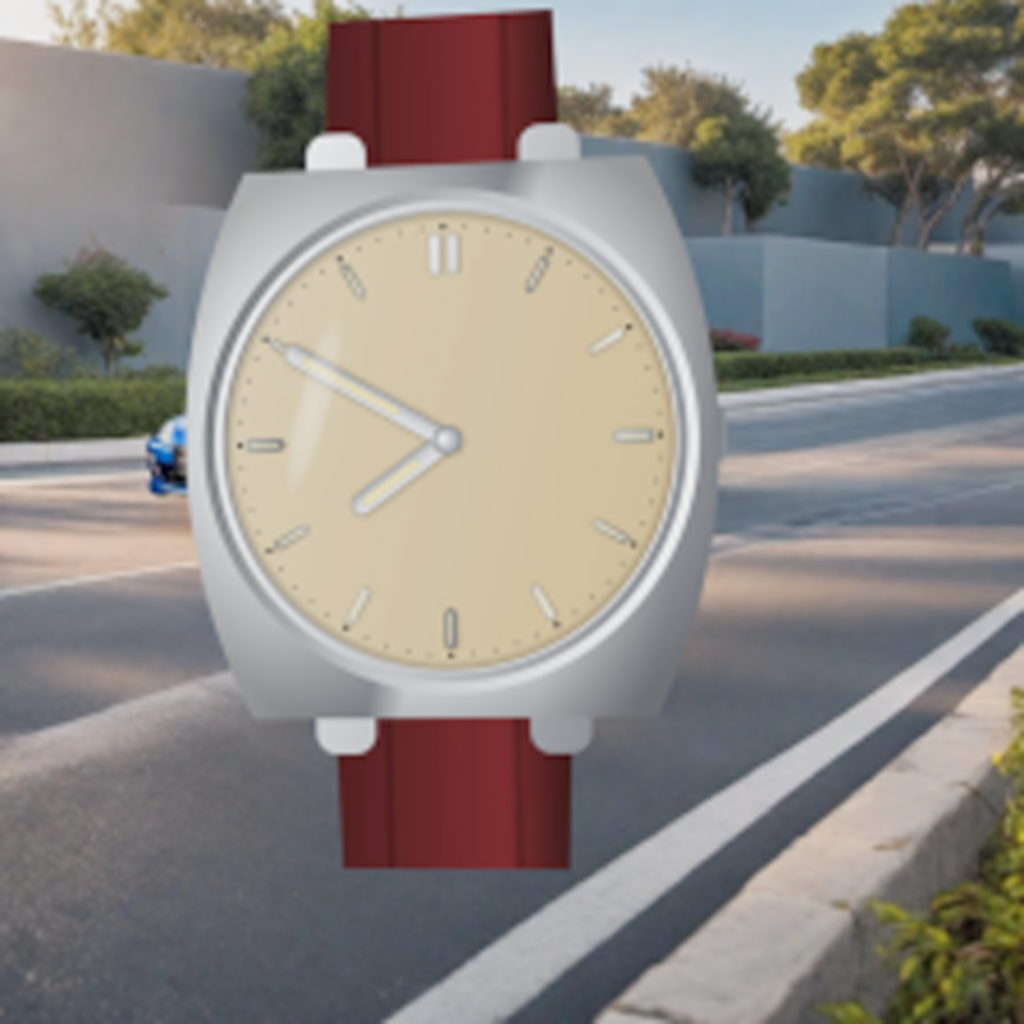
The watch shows 7:50
